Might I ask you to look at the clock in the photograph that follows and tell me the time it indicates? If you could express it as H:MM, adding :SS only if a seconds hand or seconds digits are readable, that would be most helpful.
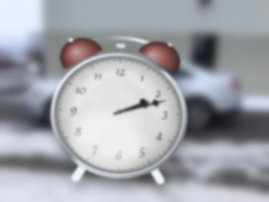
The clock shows 2:12
